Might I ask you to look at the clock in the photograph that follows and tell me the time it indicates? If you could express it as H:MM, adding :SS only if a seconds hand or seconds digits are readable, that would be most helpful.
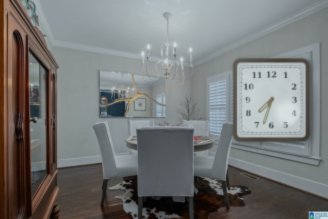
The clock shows 7:33
